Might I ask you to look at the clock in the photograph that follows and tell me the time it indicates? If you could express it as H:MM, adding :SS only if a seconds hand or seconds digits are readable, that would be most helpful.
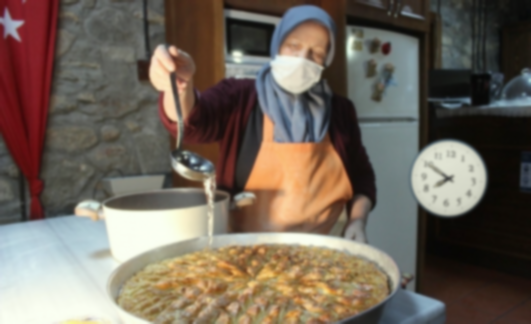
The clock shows 7:50
